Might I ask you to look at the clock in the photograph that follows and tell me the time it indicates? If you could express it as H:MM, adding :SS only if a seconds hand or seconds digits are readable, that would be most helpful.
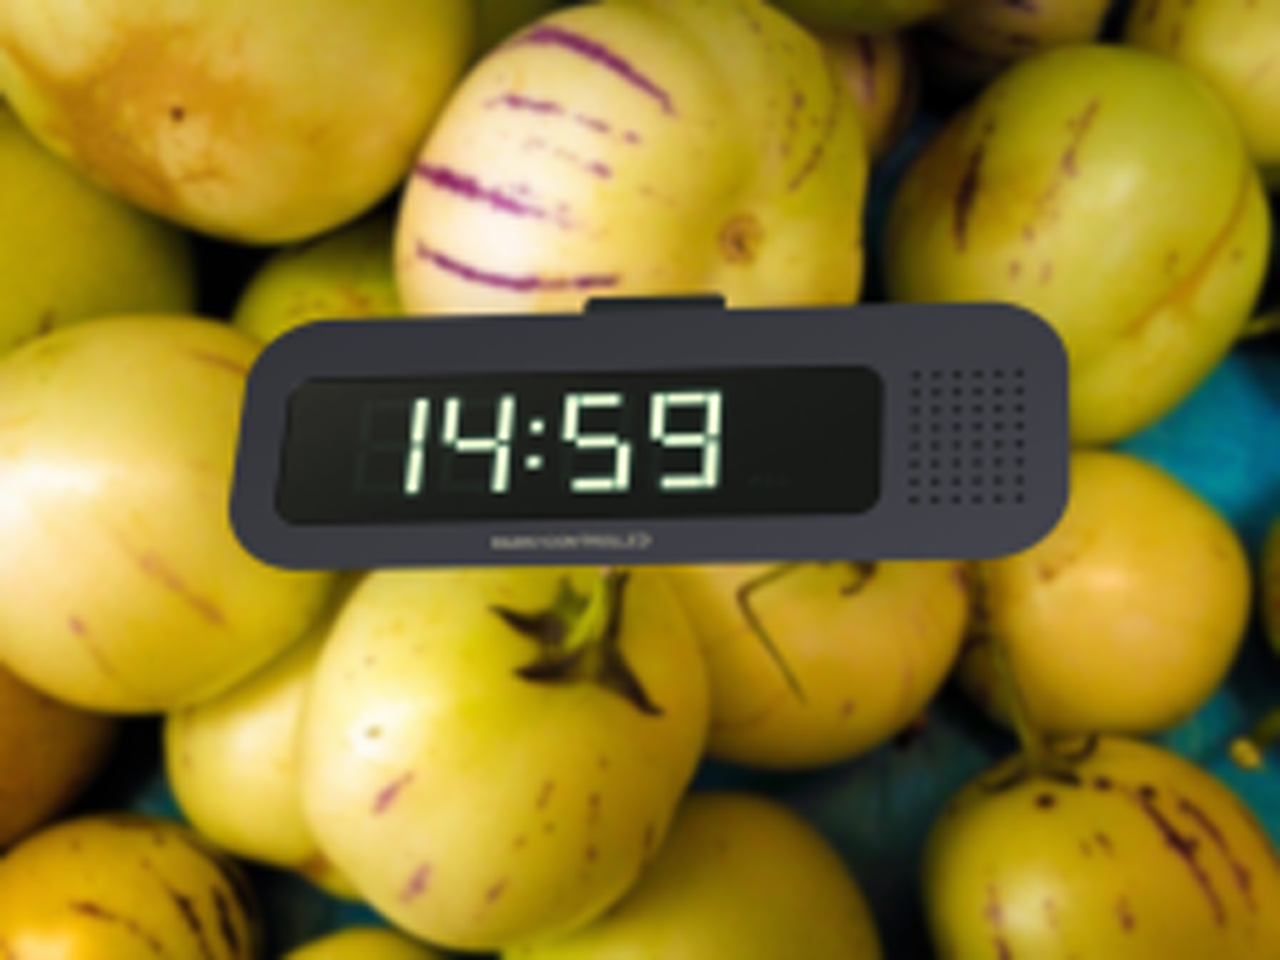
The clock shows 14:59
